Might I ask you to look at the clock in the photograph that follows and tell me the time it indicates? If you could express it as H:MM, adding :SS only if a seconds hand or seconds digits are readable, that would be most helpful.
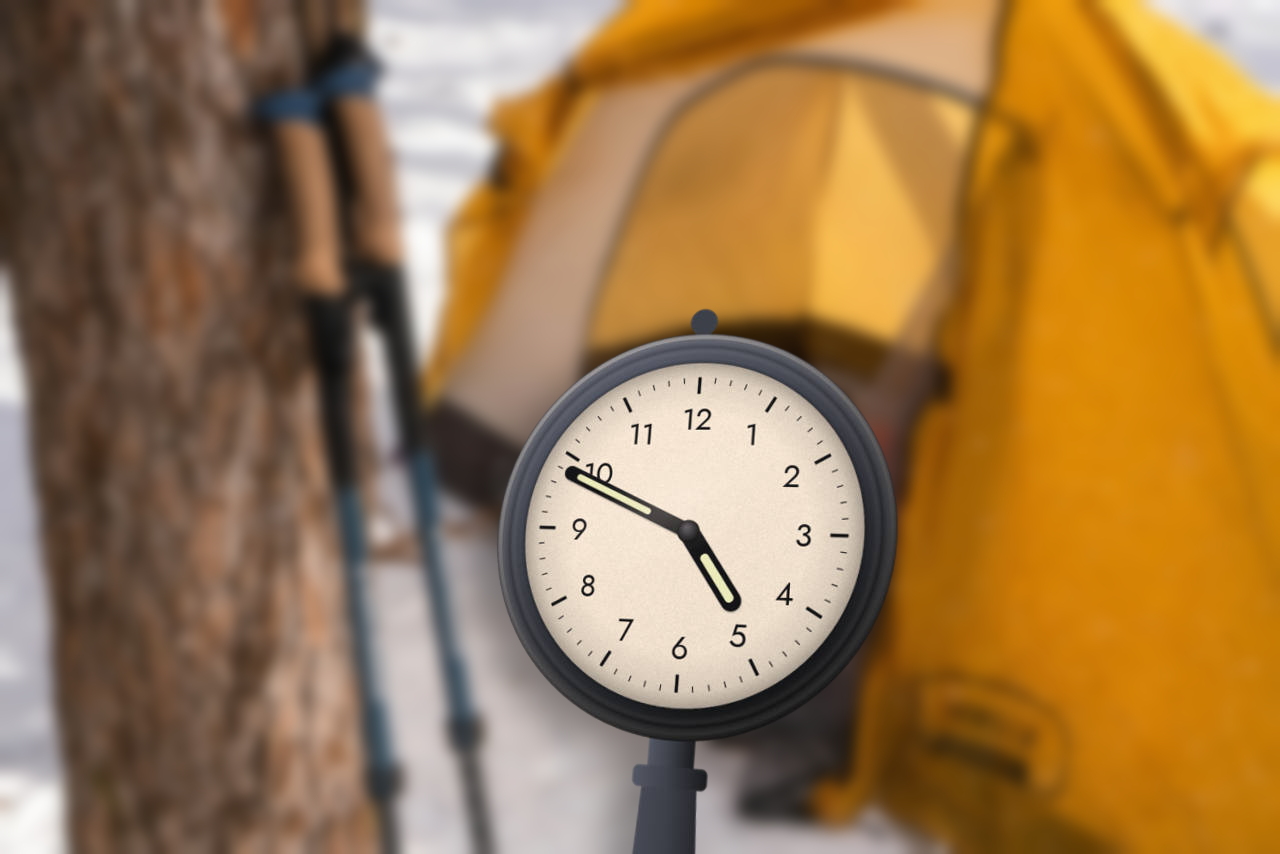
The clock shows 4:49
